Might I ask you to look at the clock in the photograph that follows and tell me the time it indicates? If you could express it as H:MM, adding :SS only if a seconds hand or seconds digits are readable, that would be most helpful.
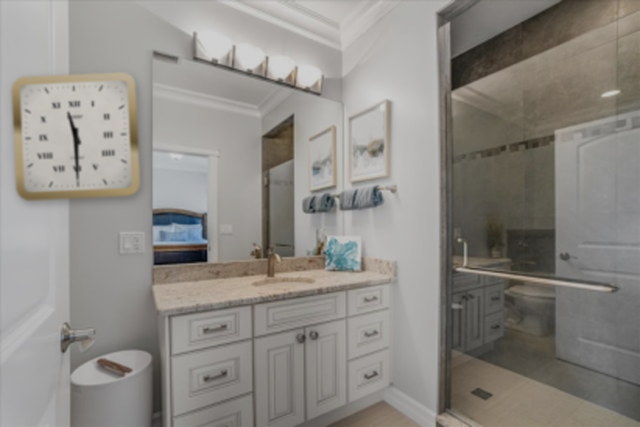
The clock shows 11:30
